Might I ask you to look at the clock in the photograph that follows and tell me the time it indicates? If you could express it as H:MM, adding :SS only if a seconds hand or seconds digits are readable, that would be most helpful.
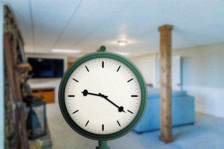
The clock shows 9:21
